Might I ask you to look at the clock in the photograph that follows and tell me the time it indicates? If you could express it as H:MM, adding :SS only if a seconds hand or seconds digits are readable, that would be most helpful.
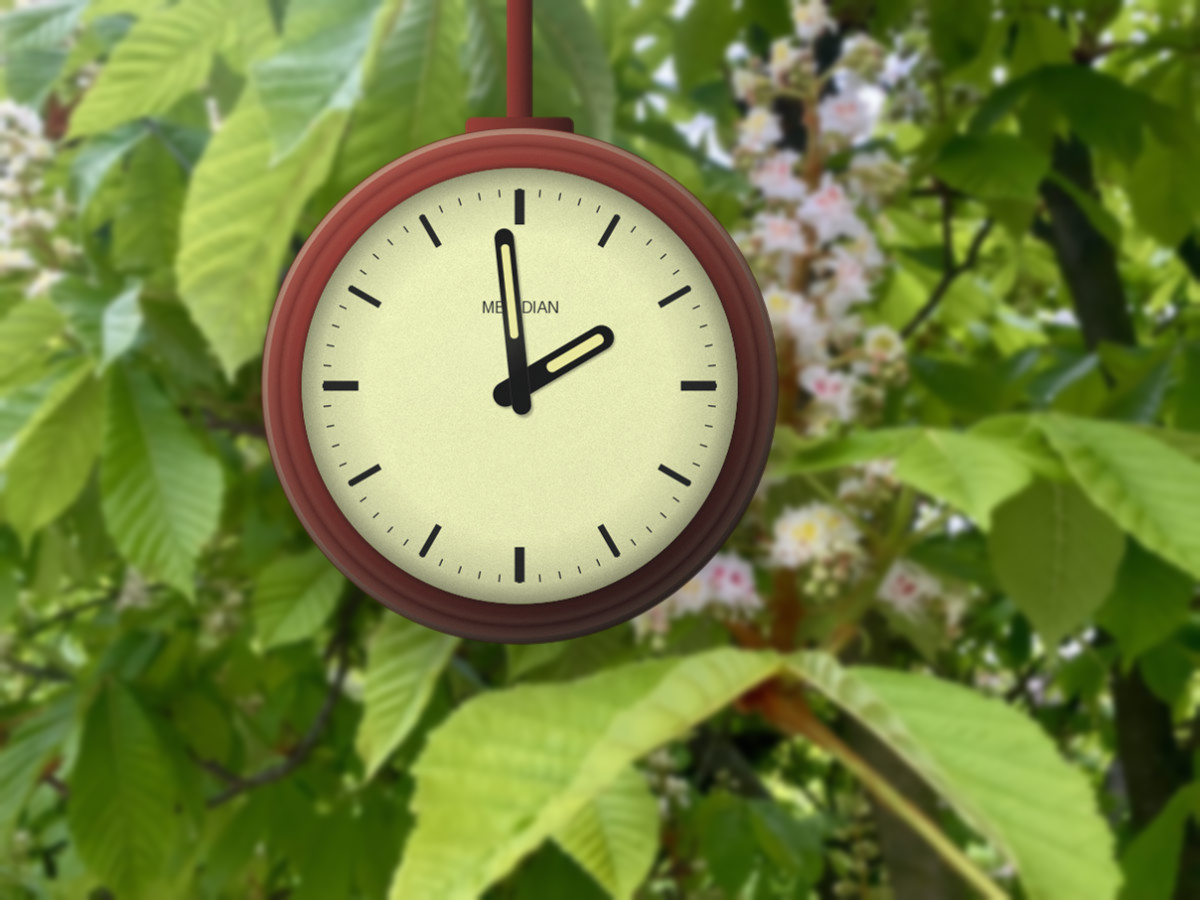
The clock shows 1:59
